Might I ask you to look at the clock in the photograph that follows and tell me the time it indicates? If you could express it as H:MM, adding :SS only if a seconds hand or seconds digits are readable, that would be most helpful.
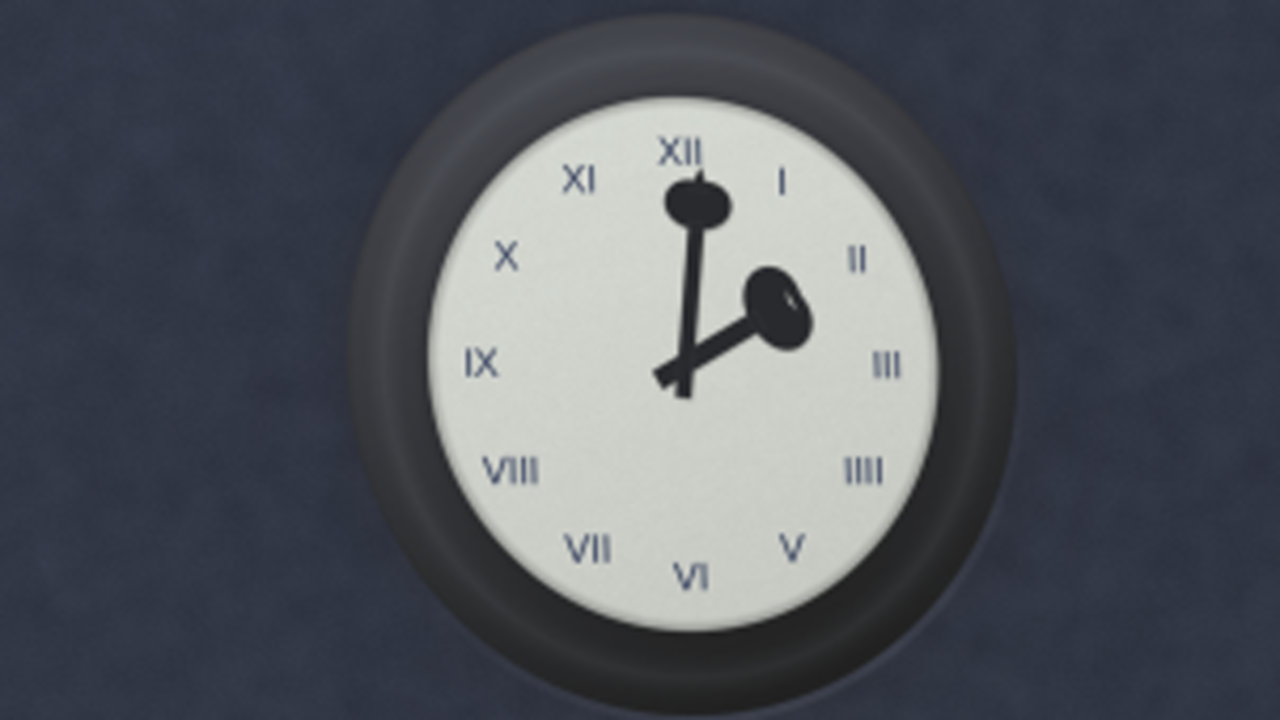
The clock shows 2:01
